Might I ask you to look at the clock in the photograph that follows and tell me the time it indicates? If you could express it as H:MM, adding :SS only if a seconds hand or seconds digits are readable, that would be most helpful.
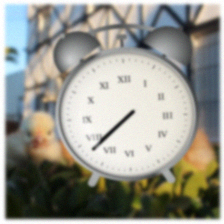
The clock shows 7:38
